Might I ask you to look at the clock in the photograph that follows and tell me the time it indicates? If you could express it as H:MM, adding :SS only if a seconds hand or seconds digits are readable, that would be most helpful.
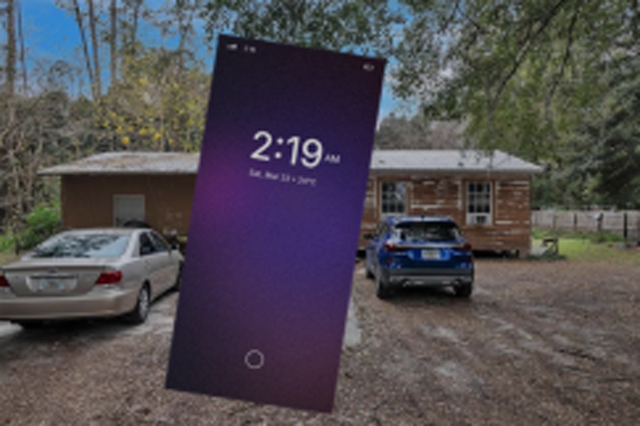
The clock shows 2:19
